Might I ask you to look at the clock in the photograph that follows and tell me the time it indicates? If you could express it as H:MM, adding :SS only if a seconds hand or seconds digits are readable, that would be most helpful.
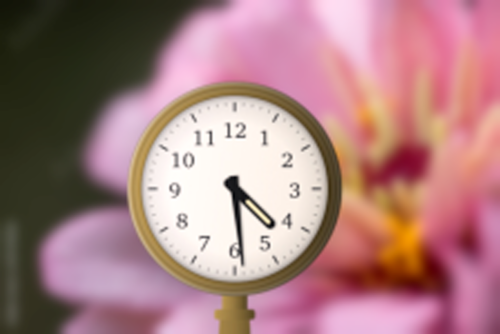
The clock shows 4:29
